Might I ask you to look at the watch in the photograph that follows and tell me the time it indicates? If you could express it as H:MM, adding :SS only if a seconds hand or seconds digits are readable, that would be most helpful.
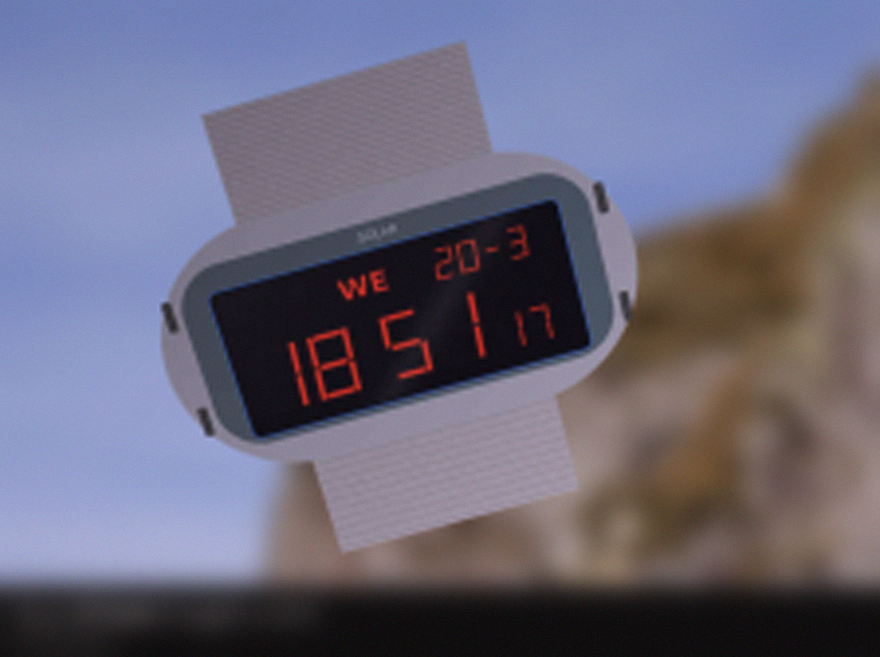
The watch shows 18:51:17
